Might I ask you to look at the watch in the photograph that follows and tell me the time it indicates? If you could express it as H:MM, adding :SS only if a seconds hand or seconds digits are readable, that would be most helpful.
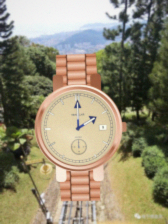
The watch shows 2:00
